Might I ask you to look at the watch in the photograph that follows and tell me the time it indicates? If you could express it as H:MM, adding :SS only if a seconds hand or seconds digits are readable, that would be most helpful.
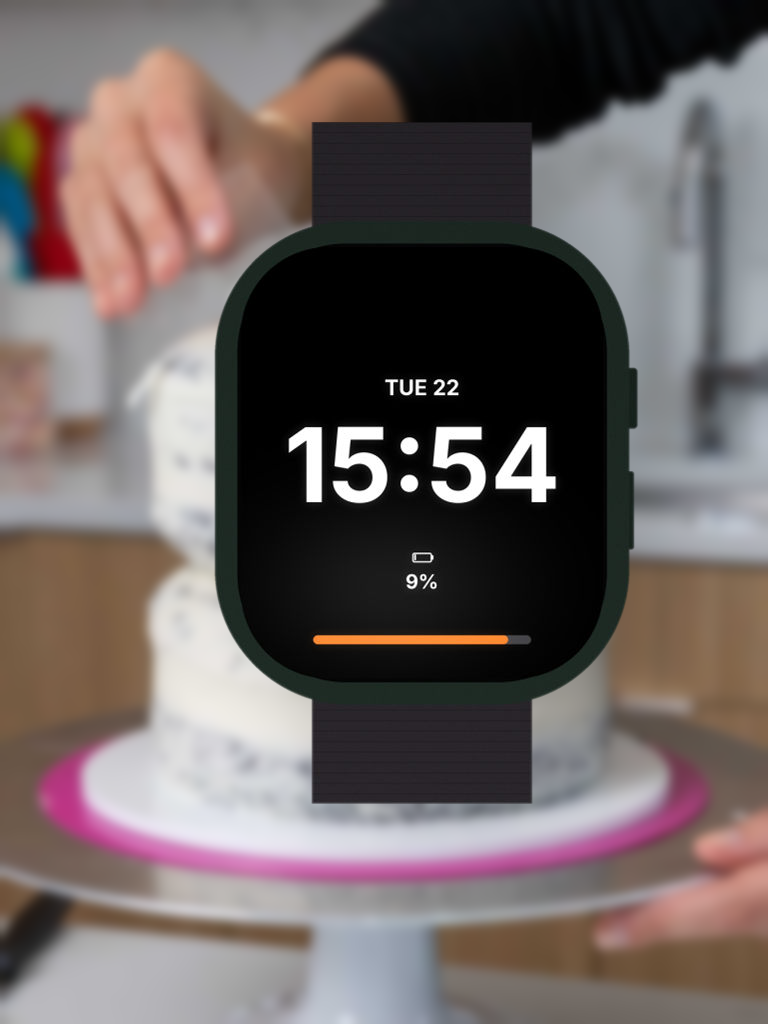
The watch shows 15:54
